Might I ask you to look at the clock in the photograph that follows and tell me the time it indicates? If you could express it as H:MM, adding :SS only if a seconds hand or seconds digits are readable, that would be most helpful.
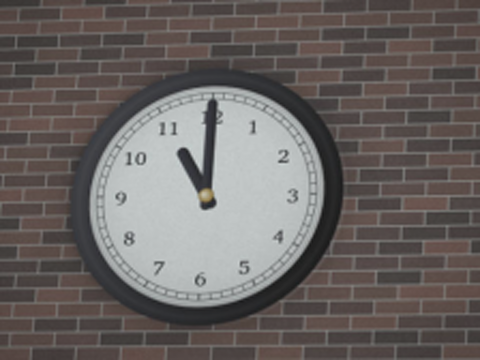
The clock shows 11:00
